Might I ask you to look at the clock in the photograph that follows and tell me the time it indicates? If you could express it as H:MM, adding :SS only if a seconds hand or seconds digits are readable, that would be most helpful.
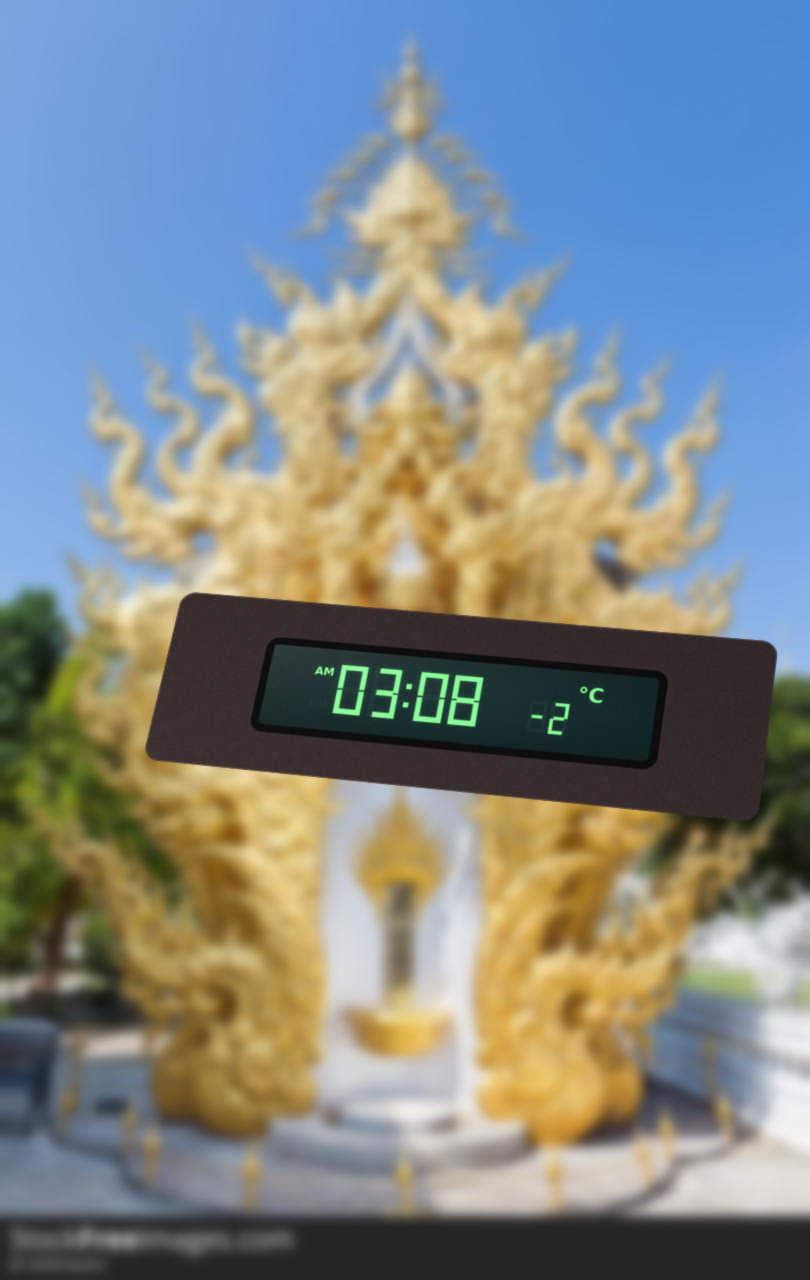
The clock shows 3:08
